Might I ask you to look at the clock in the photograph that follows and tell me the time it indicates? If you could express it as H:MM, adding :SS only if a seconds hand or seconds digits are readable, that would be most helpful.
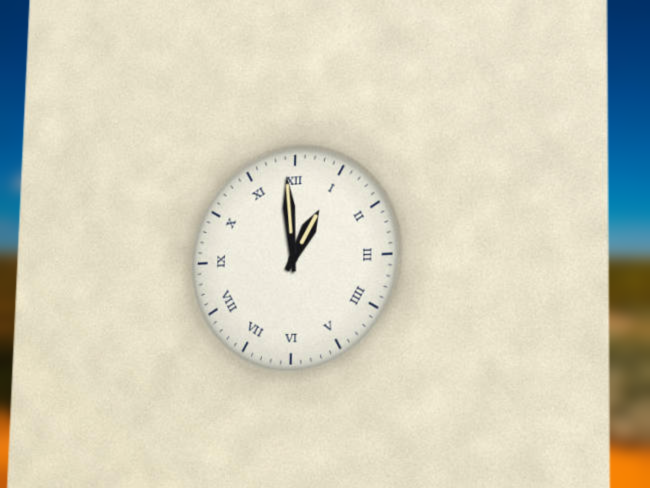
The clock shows 12:59
